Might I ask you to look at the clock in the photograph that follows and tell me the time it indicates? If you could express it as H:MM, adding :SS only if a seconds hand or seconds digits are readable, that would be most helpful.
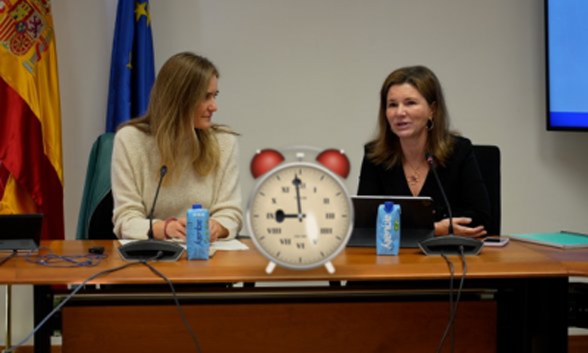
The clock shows 8:59
